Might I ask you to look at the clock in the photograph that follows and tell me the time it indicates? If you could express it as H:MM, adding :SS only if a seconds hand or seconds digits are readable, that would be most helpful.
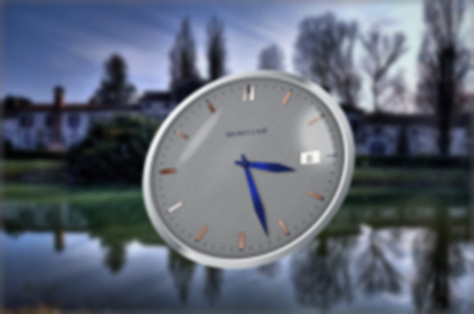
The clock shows 3:27
